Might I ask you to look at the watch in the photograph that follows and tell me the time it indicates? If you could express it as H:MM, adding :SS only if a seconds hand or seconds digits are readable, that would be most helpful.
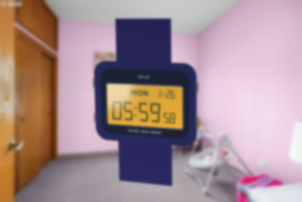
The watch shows 5:59
